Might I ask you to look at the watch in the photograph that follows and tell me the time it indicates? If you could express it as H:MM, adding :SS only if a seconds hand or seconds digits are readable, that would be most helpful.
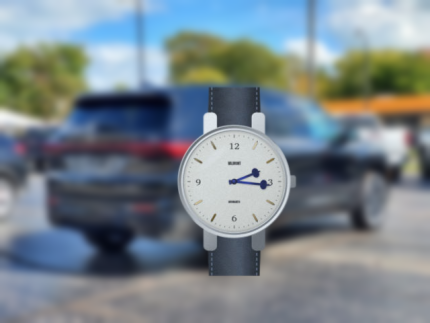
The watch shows 2:16
